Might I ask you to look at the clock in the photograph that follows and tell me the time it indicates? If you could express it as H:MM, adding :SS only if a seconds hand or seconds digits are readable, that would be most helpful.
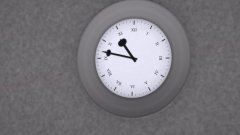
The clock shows 10:47
